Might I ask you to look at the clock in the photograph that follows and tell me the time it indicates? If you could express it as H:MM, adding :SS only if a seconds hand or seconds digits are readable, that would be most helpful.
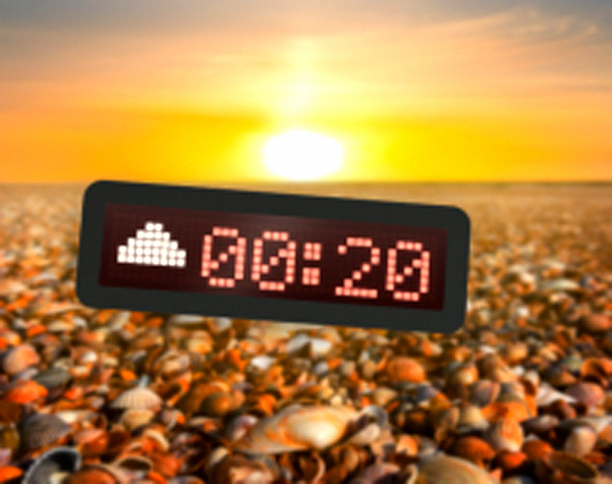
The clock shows 0:20
